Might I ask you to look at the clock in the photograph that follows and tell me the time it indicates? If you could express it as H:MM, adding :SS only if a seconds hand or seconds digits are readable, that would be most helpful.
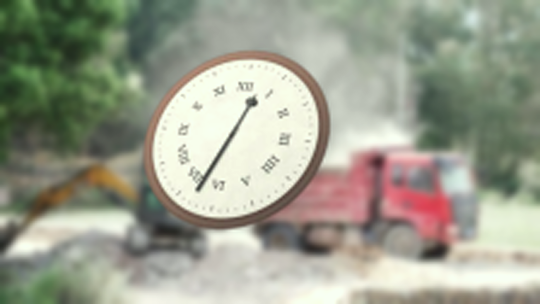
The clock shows 12:33
